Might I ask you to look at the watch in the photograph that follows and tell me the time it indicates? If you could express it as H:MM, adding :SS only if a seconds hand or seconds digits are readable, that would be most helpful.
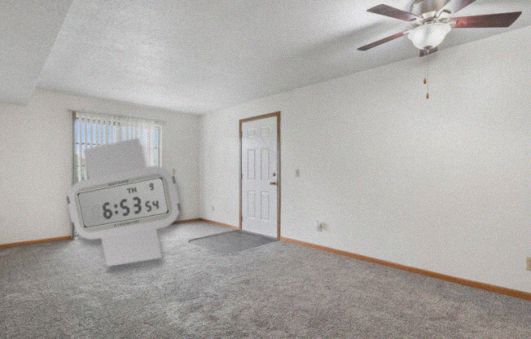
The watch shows 6:53:54
